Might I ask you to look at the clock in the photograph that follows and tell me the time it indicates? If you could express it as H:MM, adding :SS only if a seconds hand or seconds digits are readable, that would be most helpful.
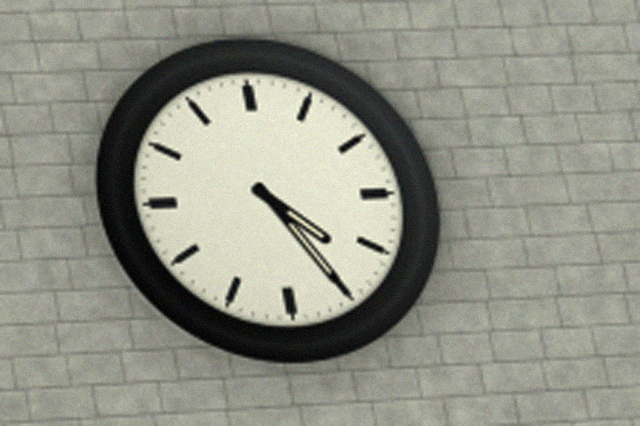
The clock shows 4:25
